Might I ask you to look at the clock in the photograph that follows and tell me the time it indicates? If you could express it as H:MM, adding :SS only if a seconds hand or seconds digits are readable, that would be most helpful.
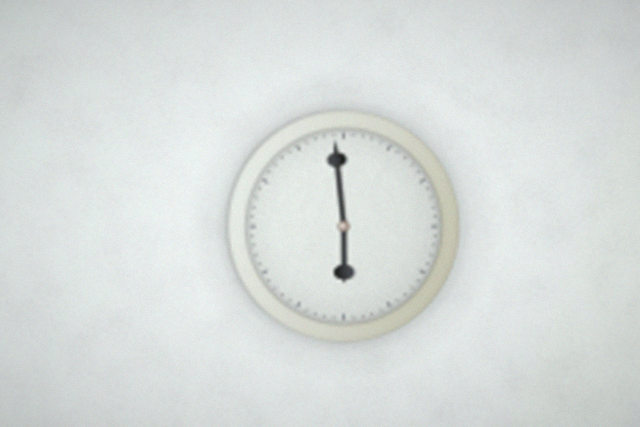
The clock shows 5:59
